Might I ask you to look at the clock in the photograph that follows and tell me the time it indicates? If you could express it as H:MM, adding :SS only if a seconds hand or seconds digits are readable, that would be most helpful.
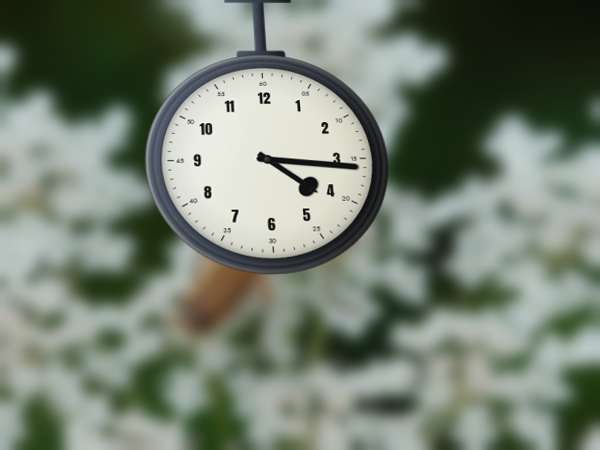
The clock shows 4:16
